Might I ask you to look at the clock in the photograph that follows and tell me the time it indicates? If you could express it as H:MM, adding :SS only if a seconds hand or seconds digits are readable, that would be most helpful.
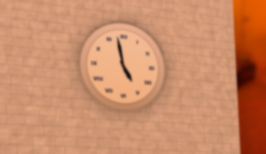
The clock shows 4:58
